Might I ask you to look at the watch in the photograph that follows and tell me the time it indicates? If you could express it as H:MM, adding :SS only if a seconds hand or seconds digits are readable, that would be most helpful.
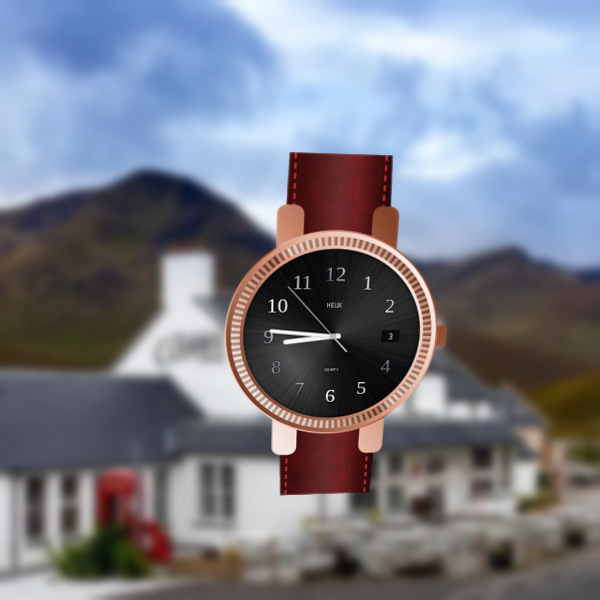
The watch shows 8:45:53
